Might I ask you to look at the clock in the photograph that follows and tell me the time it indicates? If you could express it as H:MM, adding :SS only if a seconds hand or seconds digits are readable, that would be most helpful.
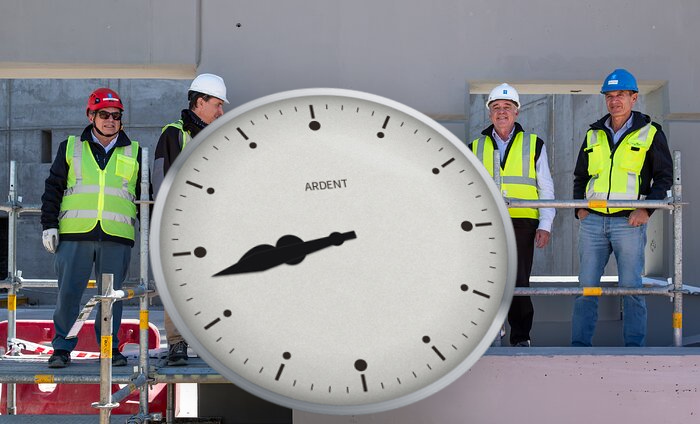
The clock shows 8:43
